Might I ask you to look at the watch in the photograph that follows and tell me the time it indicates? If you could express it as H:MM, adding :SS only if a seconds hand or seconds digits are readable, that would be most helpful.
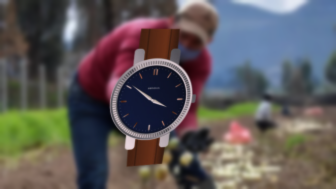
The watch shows 3:51
